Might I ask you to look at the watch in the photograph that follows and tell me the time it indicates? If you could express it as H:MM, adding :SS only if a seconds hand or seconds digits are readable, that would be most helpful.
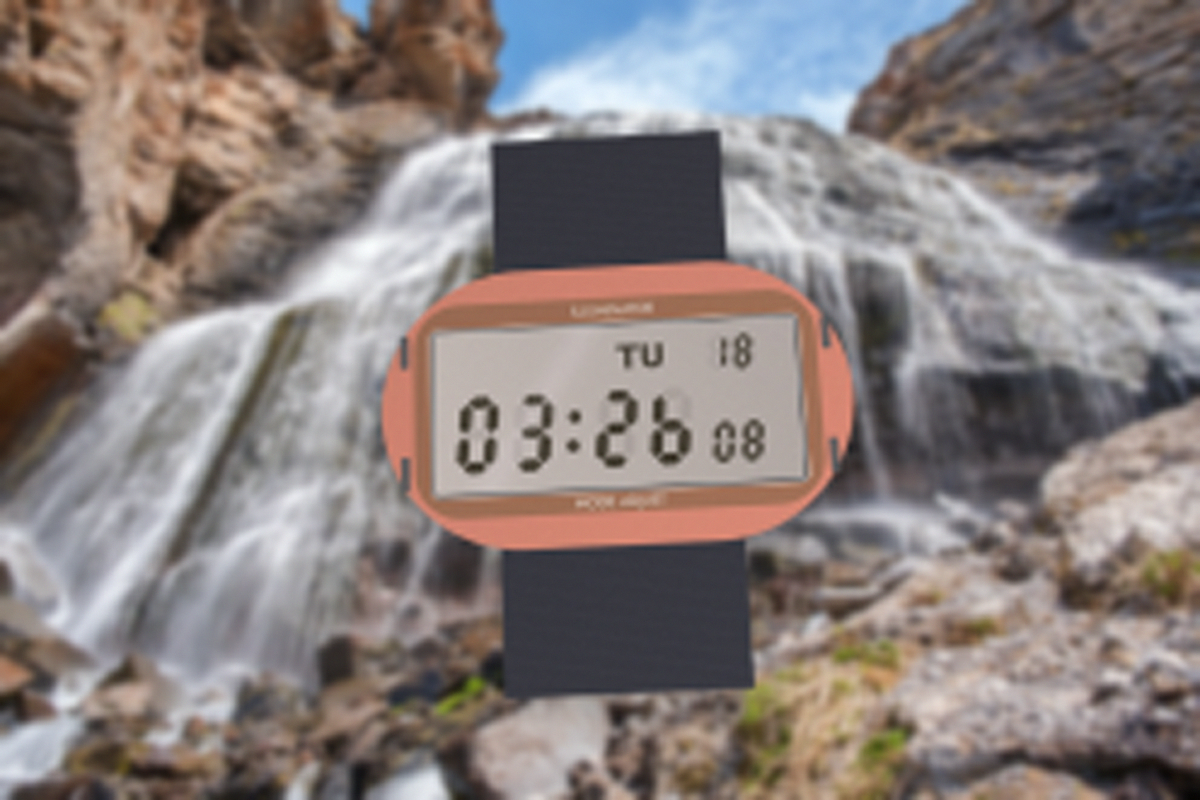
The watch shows 3:26:08
